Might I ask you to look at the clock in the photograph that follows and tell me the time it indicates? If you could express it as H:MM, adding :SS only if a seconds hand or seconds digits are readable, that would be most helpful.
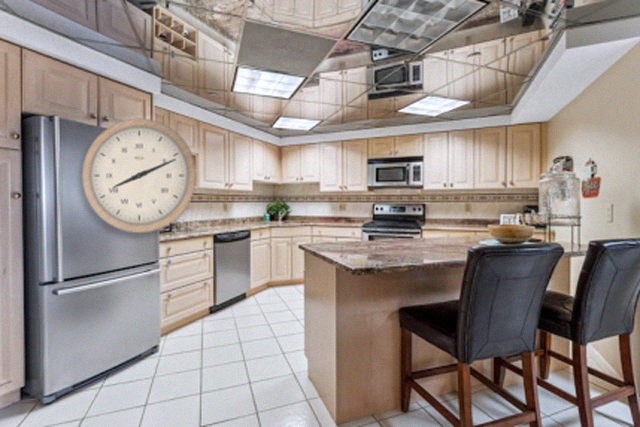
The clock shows 8:11
